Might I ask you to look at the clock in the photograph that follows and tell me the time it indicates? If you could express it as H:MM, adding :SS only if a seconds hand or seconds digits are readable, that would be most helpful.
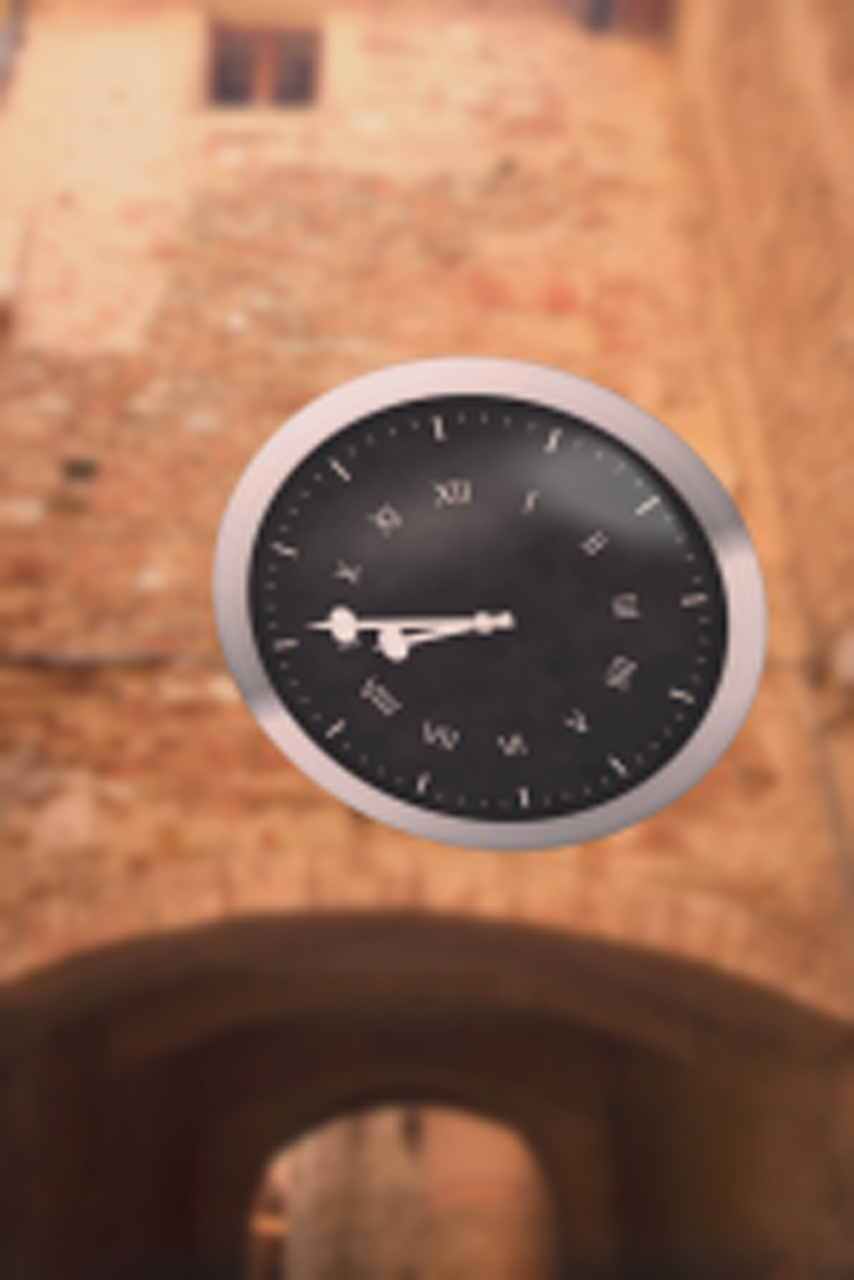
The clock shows 8:46
